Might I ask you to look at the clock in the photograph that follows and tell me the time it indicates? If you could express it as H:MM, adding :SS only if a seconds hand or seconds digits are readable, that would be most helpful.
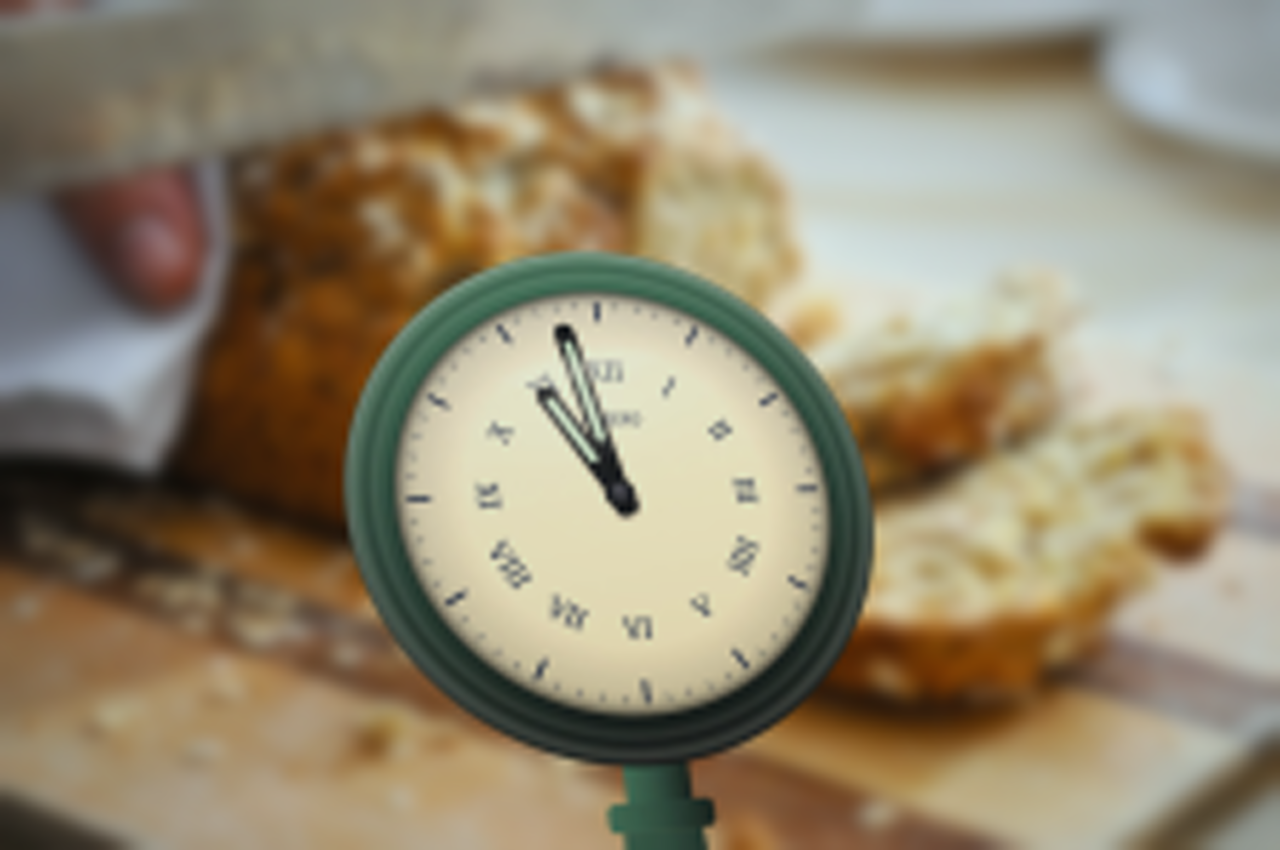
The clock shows 10:58
